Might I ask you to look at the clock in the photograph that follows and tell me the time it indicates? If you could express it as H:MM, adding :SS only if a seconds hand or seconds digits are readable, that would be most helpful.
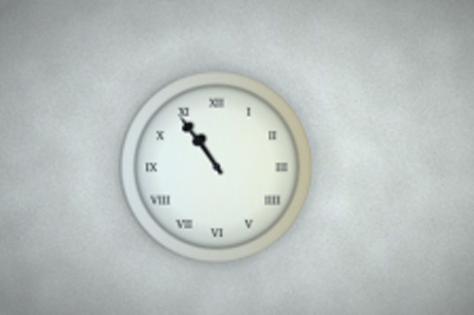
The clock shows 10:54
